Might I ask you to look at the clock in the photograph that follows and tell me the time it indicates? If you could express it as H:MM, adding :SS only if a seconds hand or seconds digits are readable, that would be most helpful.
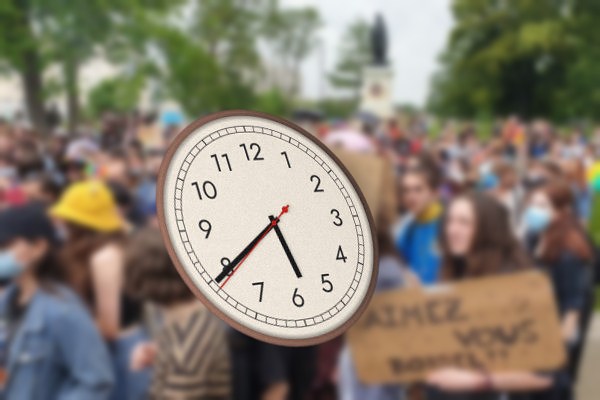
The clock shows 5:39:39
